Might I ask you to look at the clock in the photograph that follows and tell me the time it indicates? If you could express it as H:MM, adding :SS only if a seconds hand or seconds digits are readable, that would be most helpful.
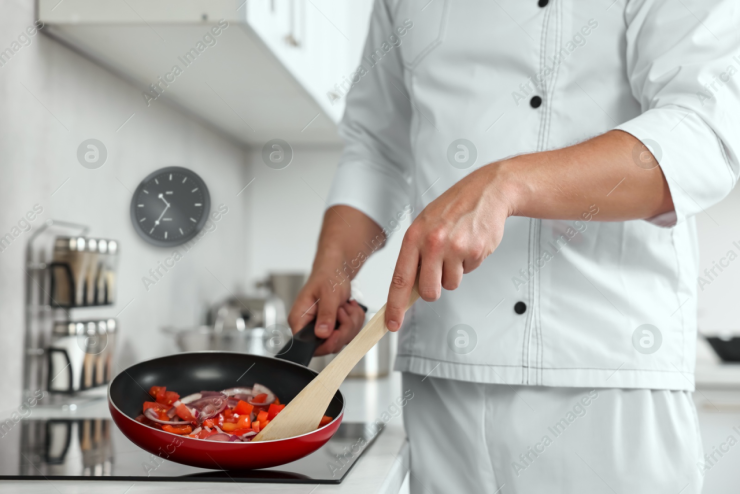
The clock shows 10:35
